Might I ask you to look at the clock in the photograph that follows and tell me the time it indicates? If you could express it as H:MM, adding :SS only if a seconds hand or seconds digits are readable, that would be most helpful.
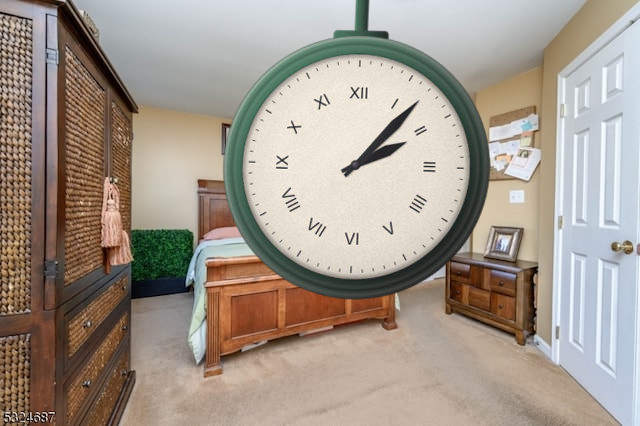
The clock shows 2:07
